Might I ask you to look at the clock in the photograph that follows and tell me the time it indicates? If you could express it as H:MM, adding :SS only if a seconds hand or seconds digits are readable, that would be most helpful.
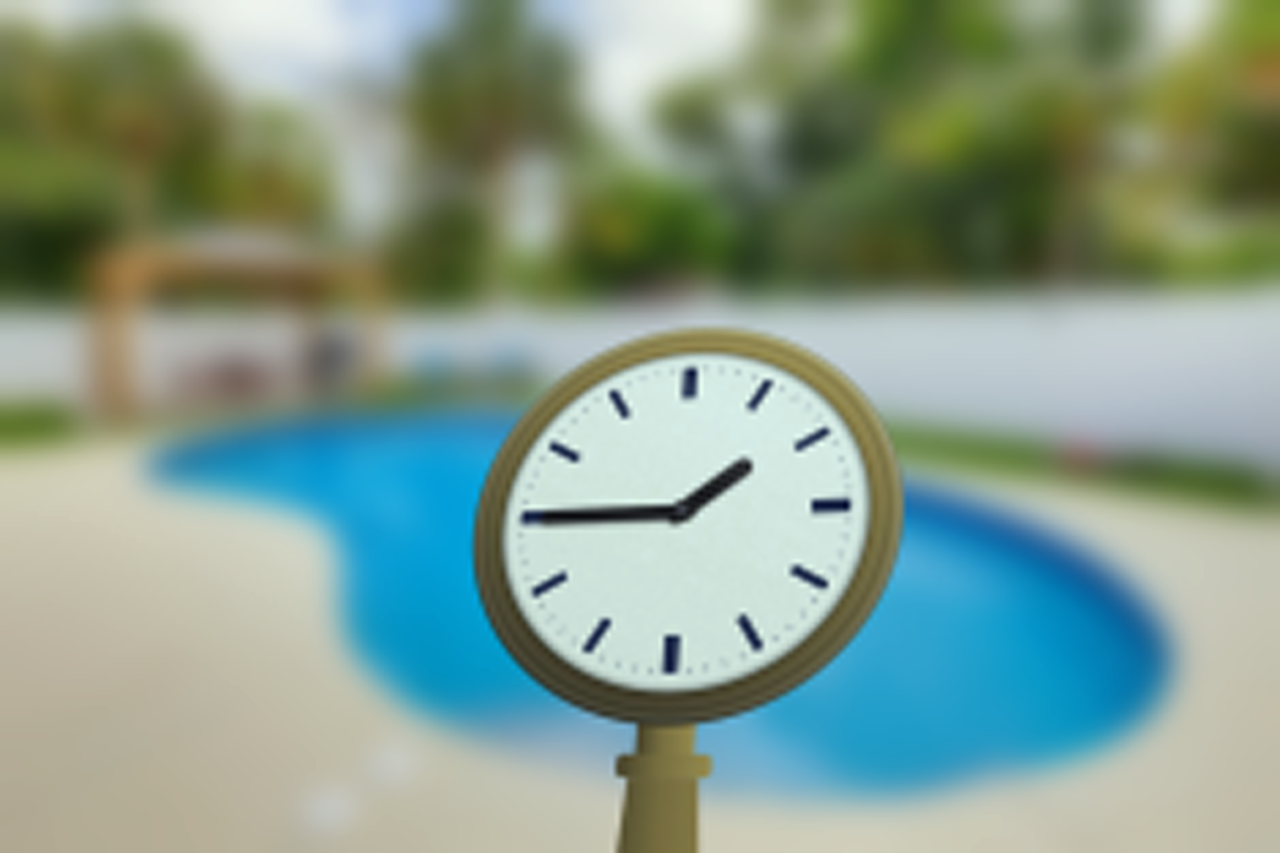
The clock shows 1:45
